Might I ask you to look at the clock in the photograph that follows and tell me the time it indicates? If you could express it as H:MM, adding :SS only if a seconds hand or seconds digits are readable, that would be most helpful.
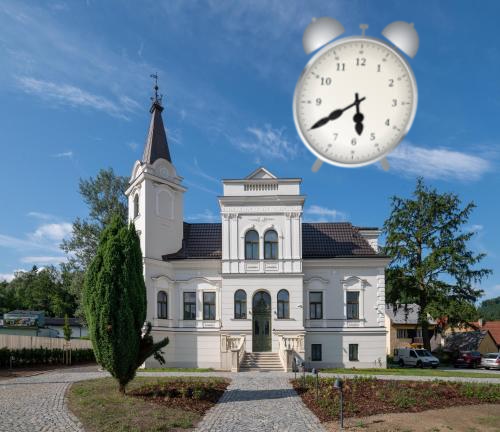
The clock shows 5:40
